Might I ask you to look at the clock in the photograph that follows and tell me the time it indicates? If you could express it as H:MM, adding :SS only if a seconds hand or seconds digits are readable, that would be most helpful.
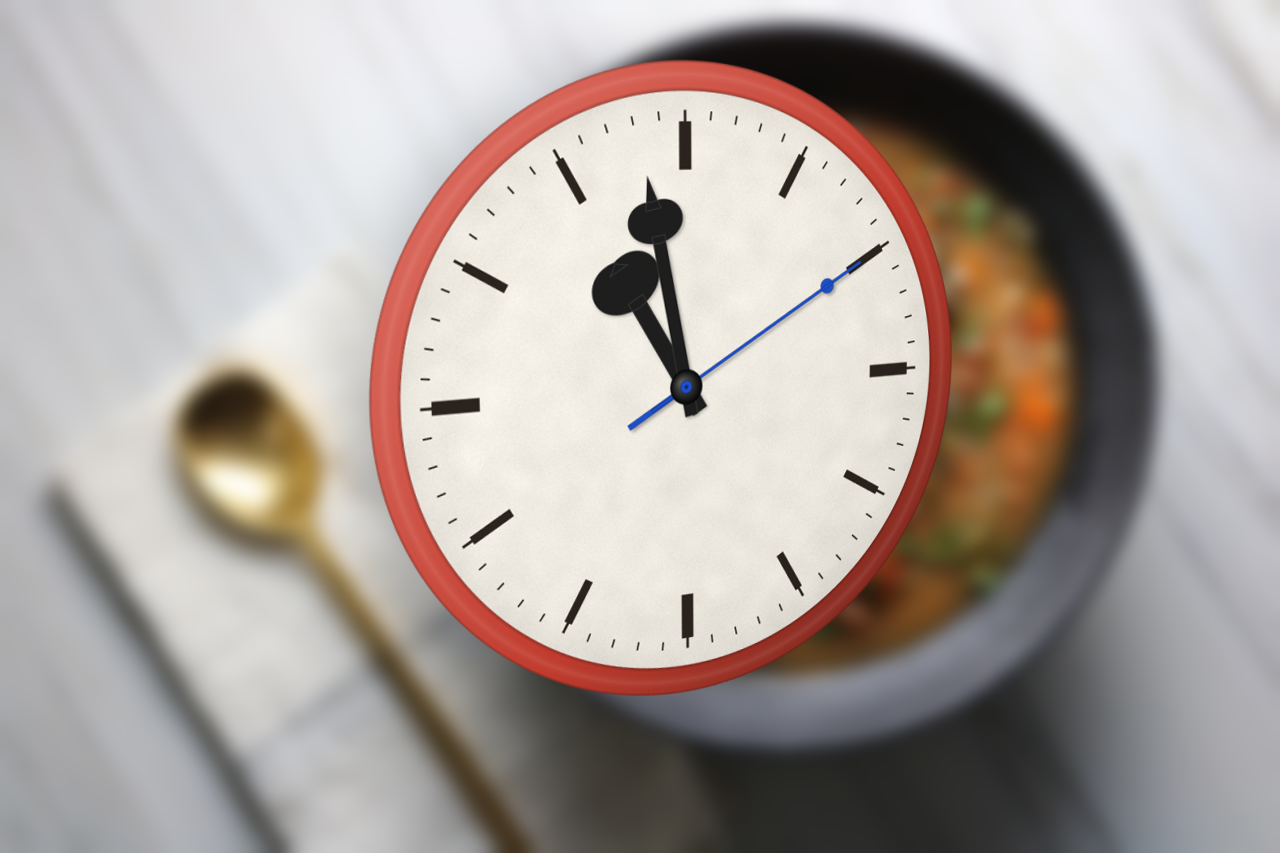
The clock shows 10:58:10
